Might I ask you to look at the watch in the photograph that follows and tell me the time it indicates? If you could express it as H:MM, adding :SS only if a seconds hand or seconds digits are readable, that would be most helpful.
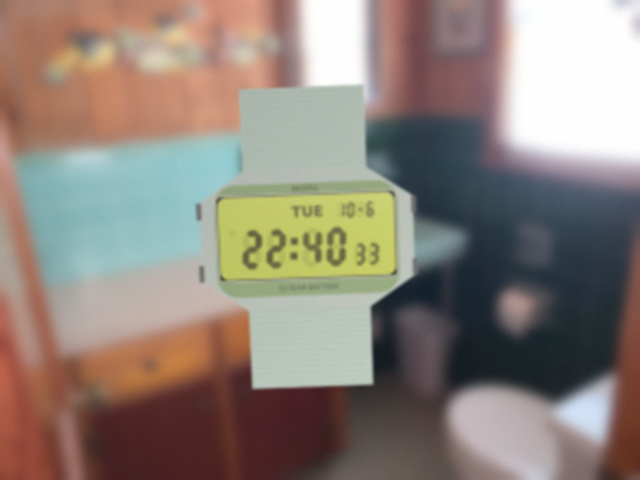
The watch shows 22:40:33
